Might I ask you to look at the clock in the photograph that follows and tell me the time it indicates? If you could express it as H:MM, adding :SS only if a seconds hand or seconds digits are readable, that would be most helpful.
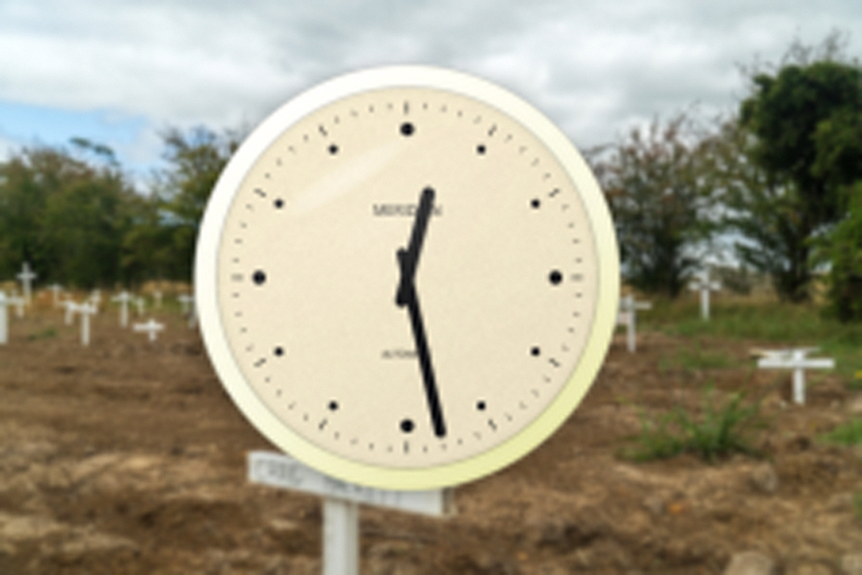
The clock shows 12:28
